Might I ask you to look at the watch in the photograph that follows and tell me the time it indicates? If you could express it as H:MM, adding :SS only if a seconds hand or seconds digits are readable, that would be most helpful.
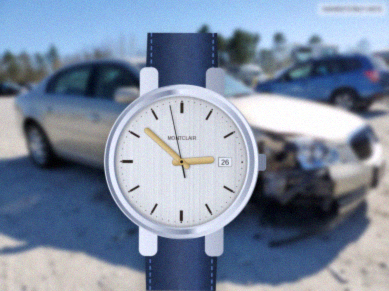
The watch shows 2:51:58
